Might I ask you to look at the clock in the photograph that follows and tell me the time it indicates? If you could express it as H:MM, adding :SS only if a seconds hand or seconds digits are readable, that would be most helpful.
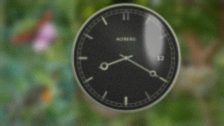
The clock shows 8:20
